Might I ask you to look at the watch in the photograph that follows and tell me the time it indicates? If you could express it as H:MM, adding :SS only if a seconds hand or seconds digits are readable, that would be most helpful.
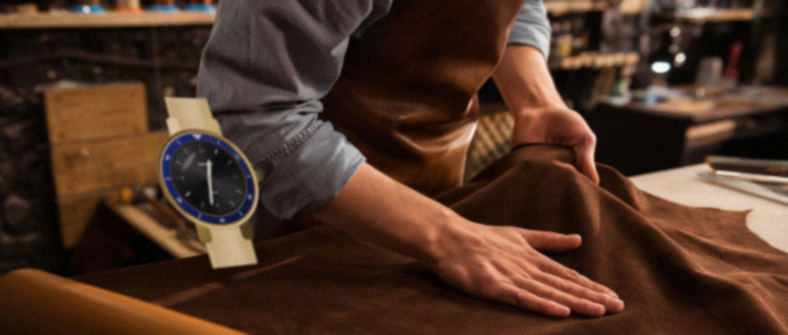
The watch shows 12:32
